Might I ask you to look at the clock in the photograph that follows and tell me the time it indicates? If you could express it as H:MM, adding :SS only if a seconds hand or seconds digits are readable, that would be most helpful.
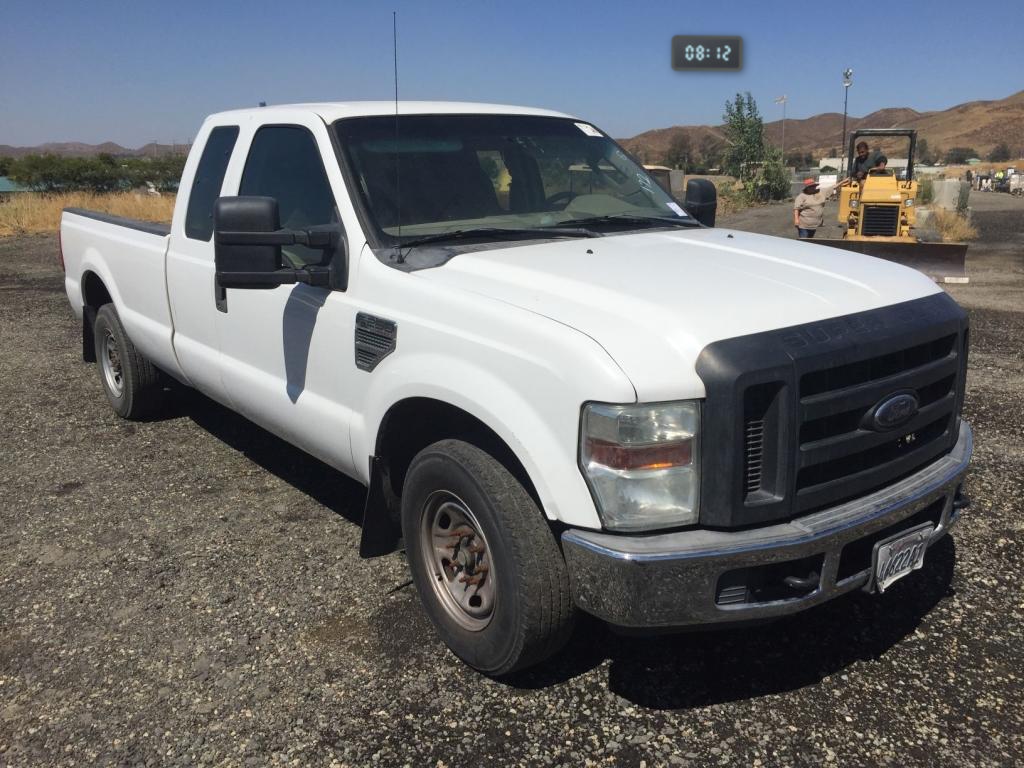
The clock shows 8:12
